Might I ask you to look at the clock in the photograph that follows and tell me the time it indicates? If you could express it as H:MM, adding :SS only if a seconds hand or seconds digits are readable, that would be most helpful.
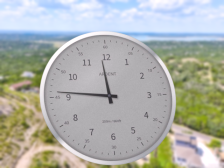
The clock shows 11:46
